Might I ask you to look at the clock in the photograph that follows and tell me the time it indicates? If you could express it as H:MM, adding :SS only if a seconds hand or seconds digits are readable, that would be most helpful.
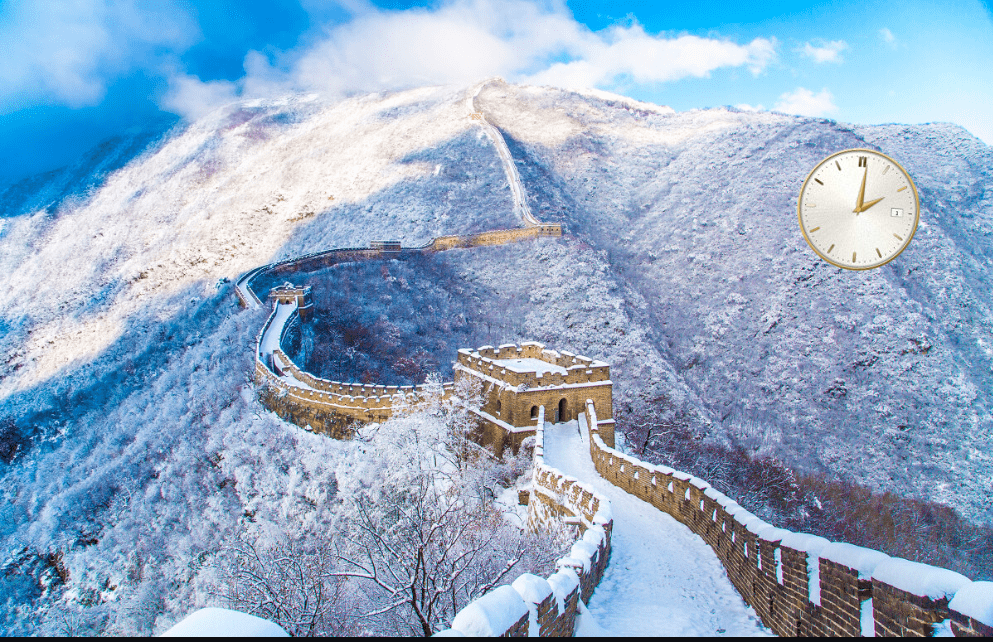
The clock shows 2:01
